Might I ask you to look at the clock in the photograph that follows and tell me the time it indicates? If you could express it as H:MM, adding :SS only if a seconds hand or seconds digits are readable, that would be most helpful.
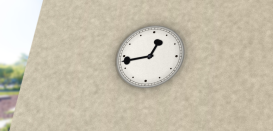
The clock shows 12:43
